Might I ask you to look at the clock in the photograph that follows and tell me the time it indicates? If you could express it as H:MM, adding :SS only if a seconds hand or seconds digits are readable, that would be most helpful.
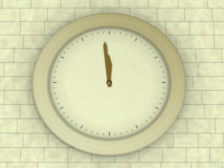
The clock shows 11:59
